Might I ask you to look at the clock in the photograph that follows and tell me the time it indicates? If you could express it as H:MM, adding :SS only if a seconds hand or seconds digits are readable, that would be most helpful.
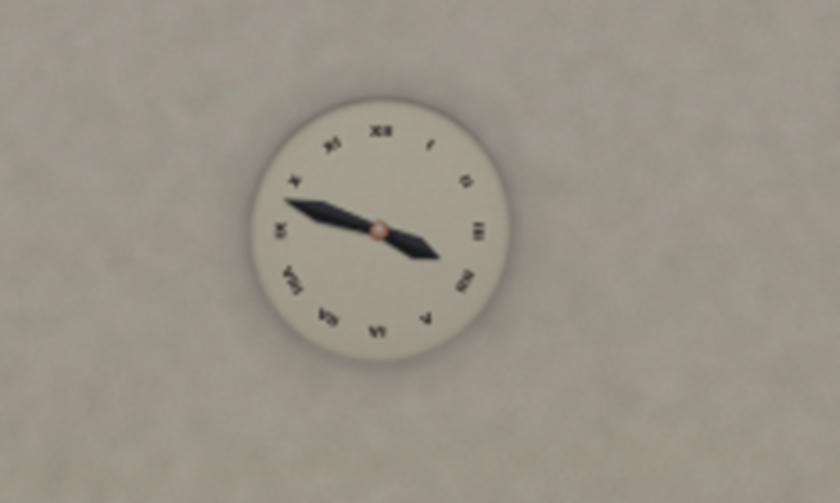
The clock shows 3:48
